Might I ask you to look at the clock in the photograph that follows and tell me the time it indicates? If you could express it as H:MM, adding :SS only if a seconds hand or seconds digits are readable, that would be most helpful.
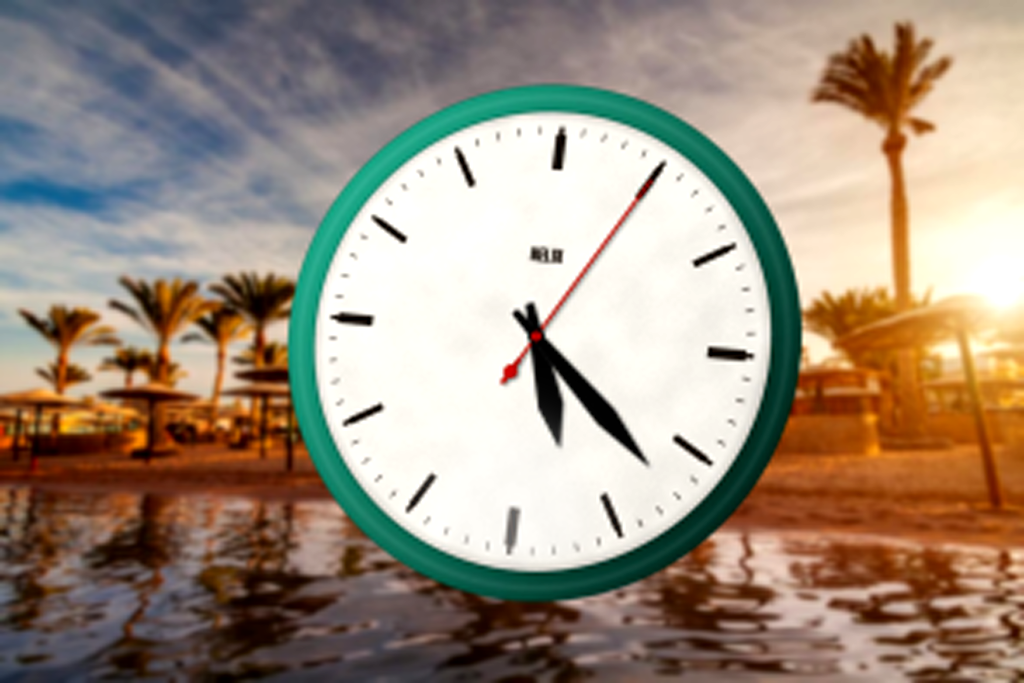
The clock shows 5:22:05
